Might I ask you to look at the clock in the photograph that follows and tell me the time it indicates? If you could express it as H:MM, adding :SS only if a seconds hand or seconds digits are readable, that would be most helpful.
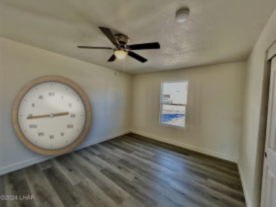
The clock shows 2:44
